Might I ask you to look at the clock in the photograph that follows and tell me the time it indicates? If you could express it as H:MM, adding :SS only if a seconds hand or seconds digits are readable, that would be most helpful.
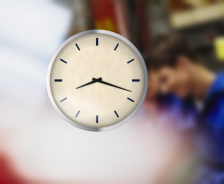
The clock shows 8:18
